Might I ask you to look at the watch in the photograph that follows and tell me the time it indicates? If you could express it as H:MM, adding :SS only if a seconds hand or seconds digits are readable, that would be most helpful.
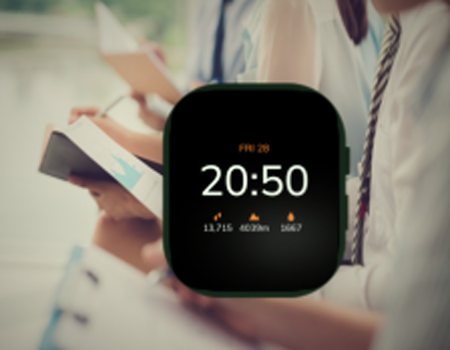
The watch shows 20:50
